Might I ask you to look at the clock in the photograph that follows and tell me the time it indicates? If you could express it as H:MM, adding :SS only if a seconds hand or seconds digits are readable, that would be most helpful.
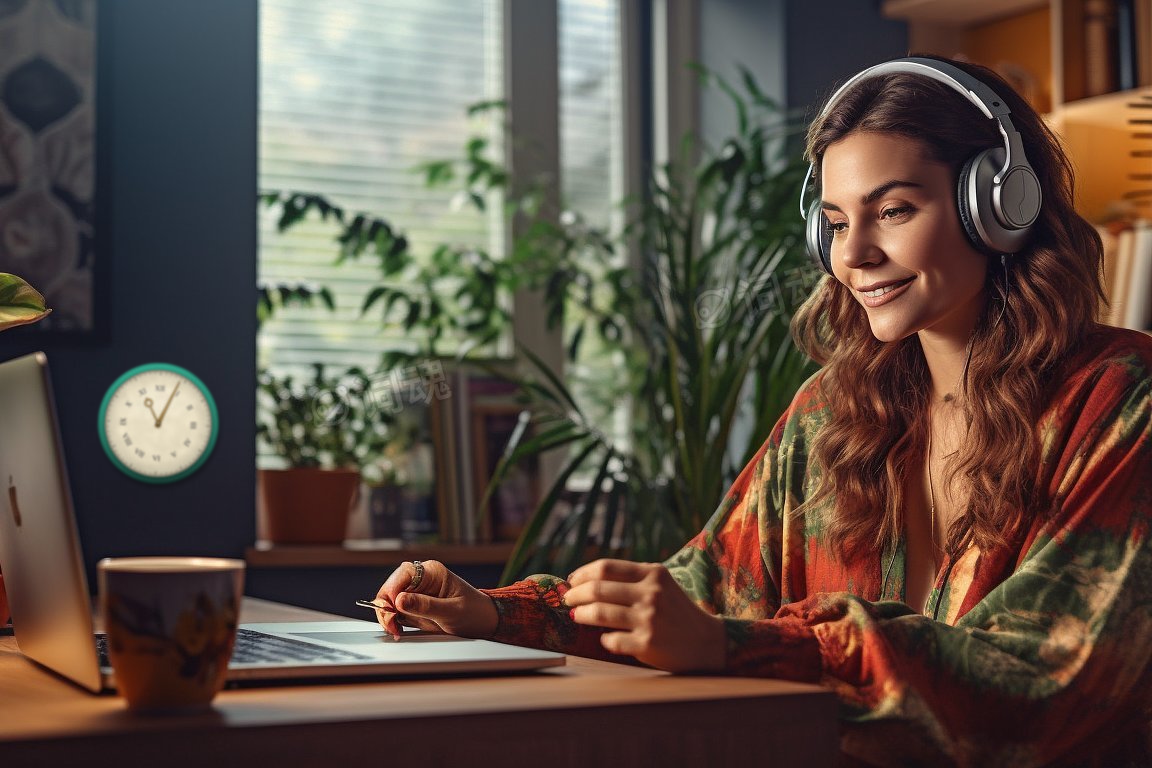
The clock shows 11:04
